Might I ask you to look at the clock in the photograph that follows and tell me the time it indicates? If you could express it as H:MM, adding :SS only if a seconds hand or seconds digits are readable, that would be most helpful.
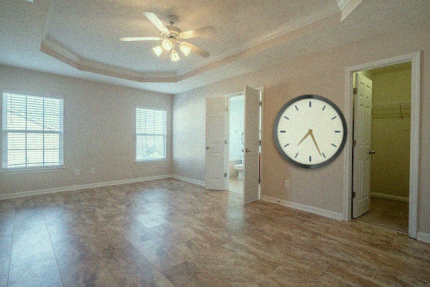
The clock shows 7:26
